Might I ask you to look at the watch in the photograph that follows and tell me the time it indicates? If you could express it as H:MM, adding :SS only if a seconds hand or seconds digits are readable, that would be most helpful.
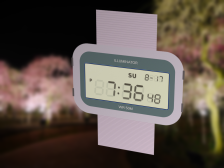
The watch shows 7:36:48
